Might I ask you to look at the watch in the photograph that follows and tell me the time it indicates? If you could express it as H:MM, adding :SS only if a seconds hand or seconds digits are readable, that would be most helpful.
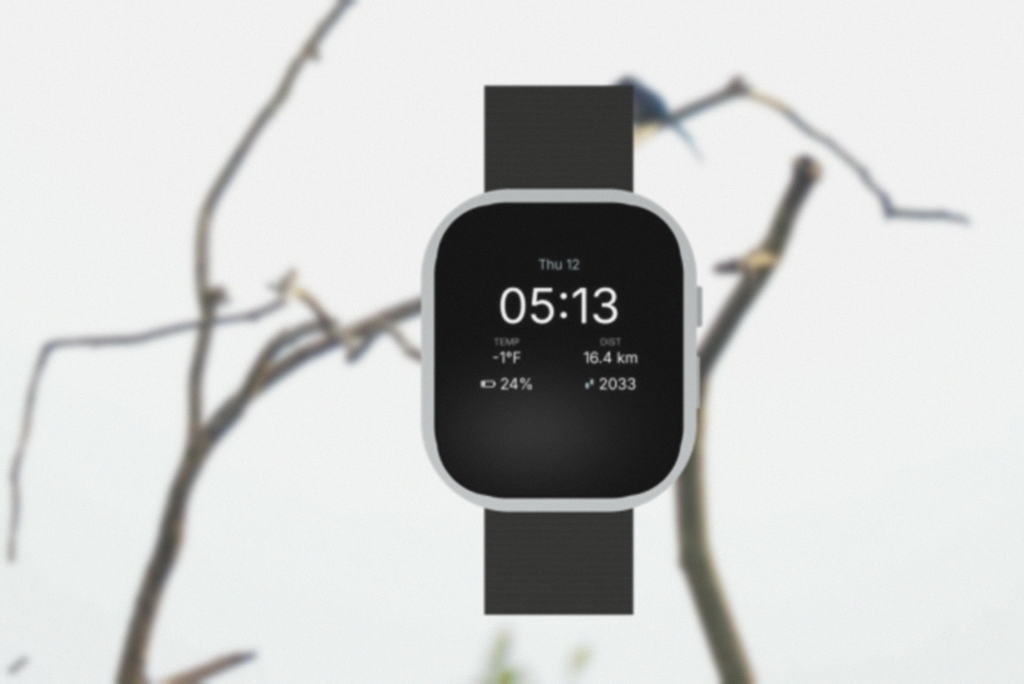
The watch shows 5:13
